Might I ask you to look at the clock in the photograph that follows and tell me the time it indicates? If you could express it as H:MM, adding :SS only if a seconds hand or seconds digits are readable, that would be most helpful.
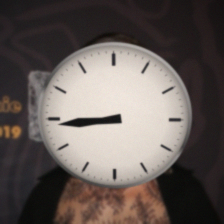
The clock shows 8:44
